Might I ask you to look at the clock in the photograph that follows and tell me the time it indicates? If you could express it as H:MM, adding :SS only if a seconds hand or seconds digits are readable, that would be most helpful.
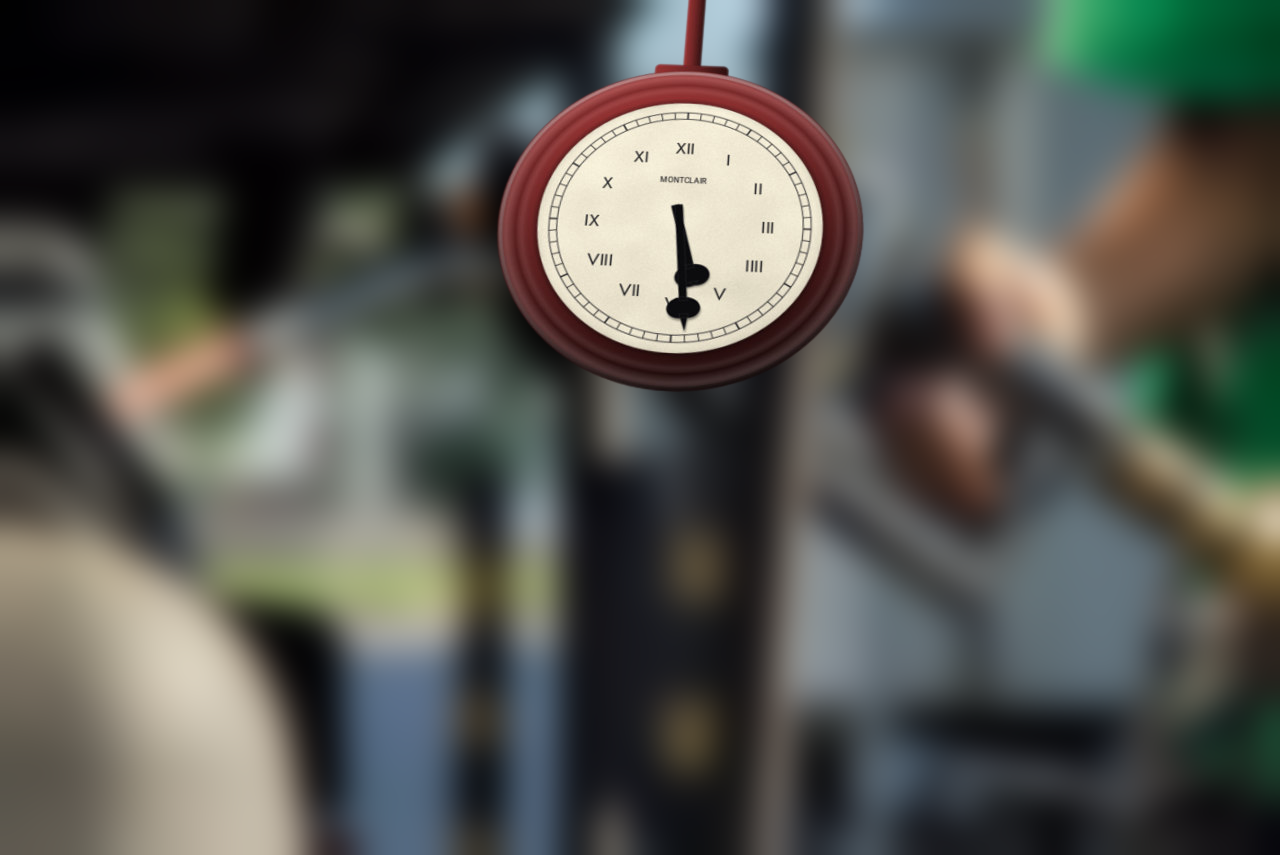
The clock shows 5:29
